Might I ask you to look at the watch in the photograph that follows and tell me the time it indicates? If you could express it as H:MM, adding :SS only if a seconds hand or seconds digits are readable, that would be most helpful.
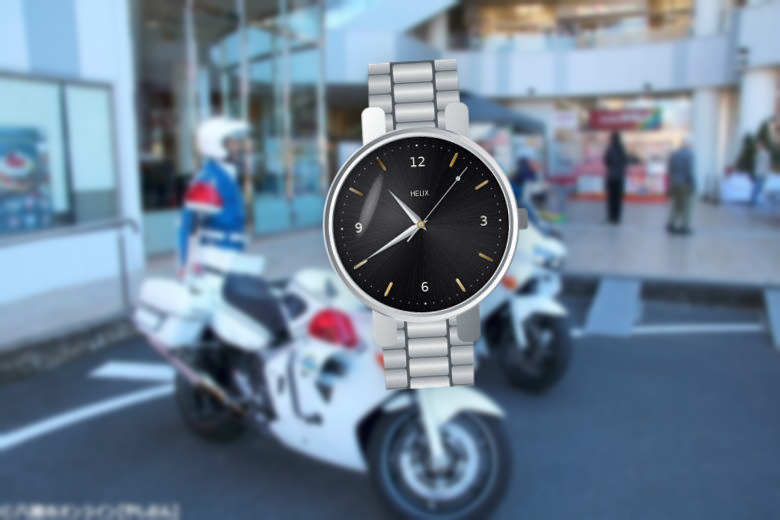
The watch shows 10:40:07
